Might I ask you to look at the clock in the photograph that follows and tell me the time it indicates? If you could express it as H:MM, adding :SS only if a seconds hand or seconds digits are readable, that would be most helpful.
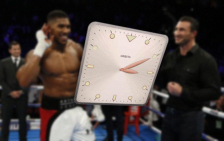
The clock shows 3:10
